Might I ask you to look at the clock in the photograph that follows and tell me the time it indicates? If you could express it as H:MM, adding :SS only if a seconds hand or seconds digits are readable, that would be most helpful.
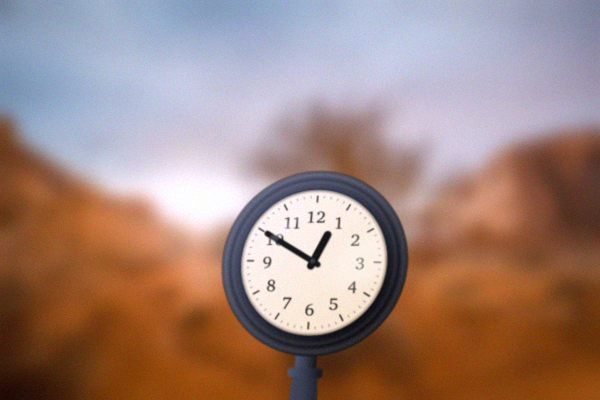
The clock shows 12:50
